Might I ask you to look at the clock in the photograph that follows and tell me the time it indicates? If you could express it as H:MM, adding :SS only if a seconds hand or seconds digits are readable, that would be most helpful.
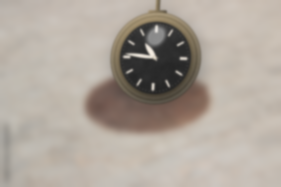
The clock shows 10:46
